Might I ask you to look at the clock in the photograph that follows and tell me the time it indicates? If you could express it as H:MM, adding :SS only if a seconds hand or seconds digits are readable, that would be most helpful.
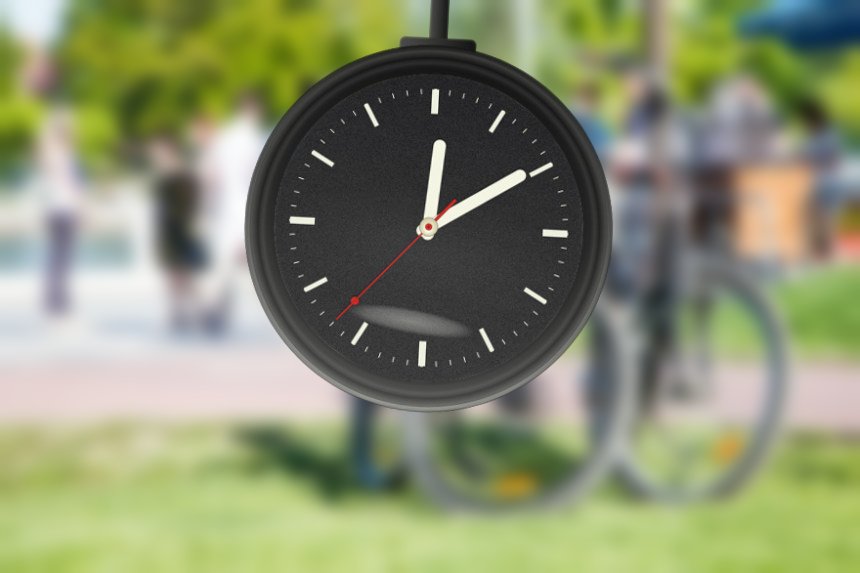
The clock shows 12:09:37
